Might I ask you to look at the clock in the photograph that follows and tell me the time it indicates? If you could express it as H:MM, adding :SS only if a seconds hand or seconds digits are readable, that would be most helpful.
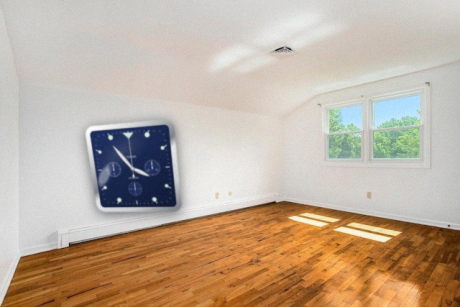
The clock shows 3:54
